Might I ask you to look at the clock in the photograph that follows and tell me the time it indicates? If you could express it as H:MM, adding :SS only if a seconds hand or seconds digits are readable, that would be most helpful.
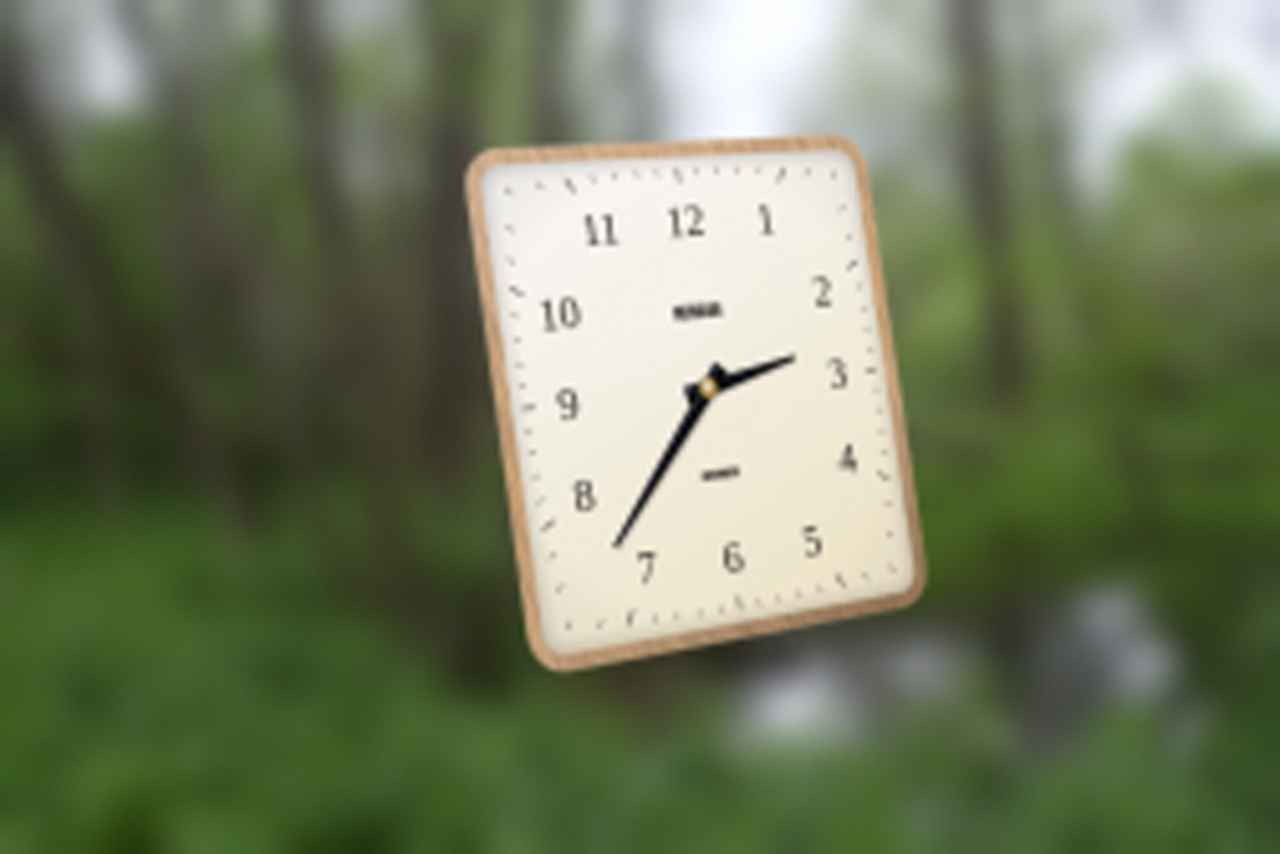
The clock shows 2:37
